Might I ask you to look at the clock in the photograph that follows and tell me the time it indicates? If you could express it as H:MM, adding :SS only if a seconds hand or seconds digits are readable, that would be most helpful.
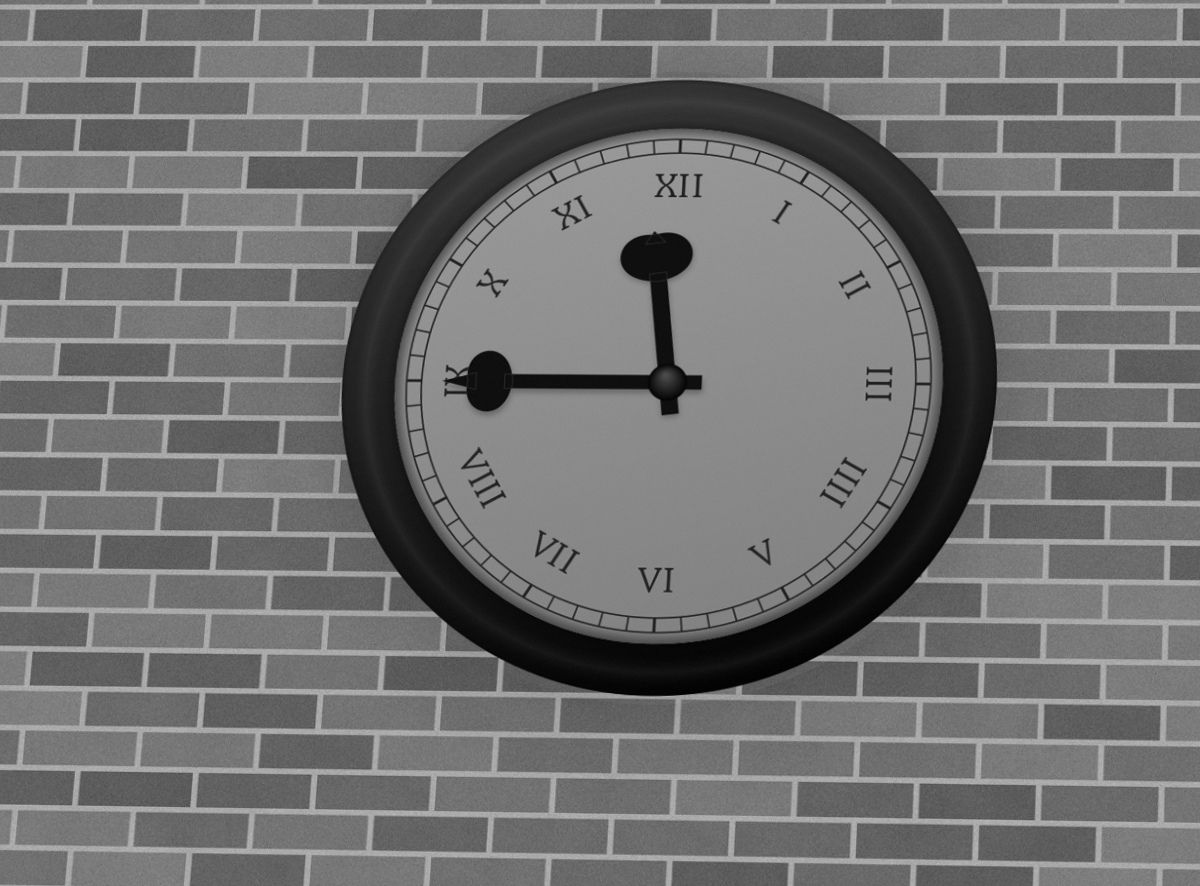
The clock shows 11:45
